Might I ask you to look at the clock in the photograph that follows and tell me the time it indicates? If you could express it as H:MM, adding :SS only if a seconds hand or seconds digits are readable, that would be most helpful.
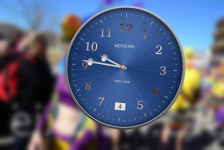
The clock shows 9:46
